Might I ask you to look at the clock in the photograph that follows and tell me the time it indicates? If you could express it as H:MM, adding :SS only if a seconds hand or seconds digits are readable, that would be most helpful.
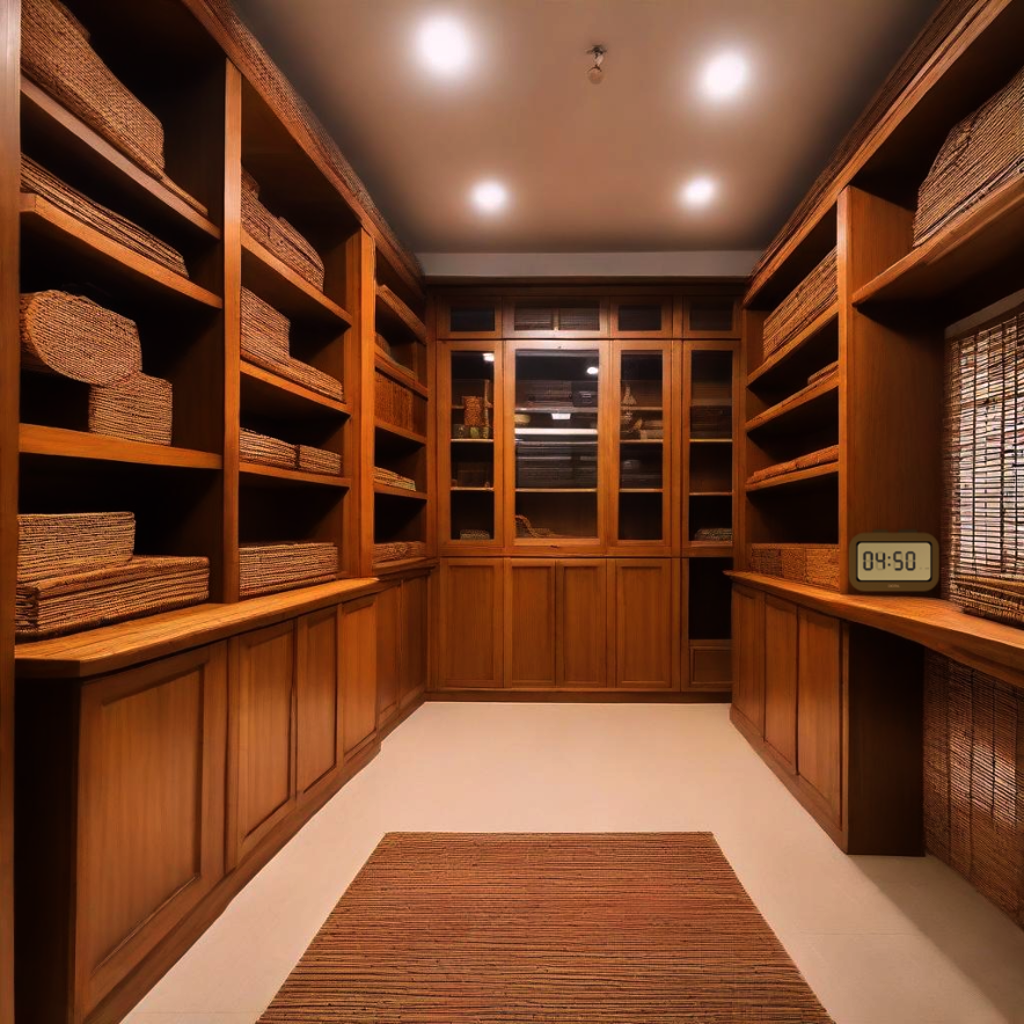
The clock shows 4:50
